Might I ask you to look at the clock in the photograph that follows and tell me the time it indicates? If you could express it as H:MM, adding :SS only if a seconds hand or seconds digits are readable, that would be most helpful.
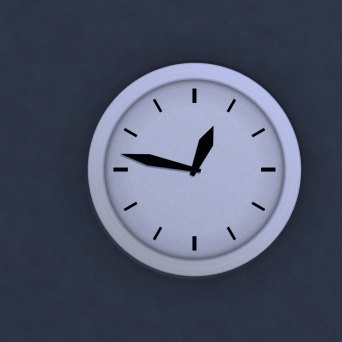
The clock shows 12:47
